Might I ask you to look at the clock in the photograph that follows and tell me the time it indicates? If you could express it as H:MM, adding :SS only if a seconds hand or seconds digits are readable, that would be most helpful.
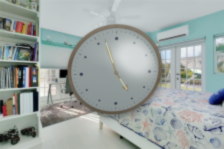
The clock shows 4:57
